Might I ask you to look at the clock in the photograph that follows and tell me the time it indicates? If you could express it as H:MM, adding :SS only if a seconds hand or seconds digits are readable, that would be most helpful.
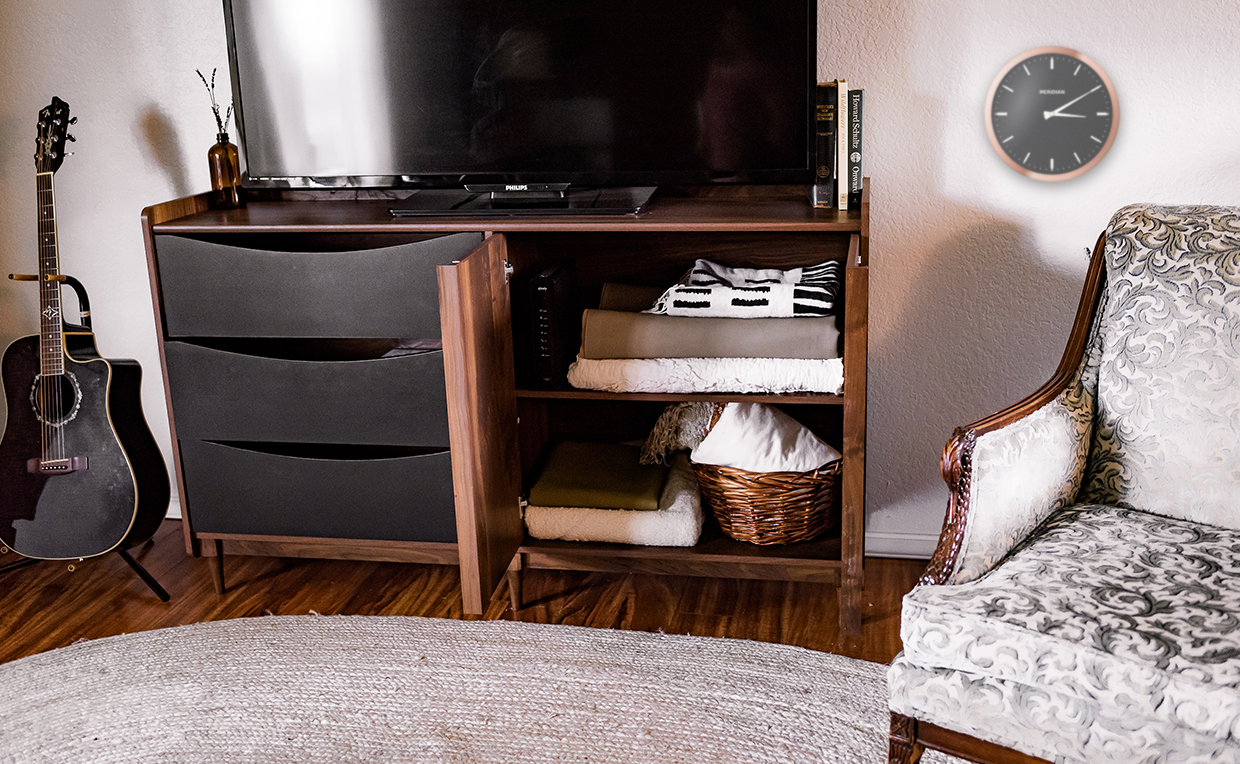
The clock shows 3:10
